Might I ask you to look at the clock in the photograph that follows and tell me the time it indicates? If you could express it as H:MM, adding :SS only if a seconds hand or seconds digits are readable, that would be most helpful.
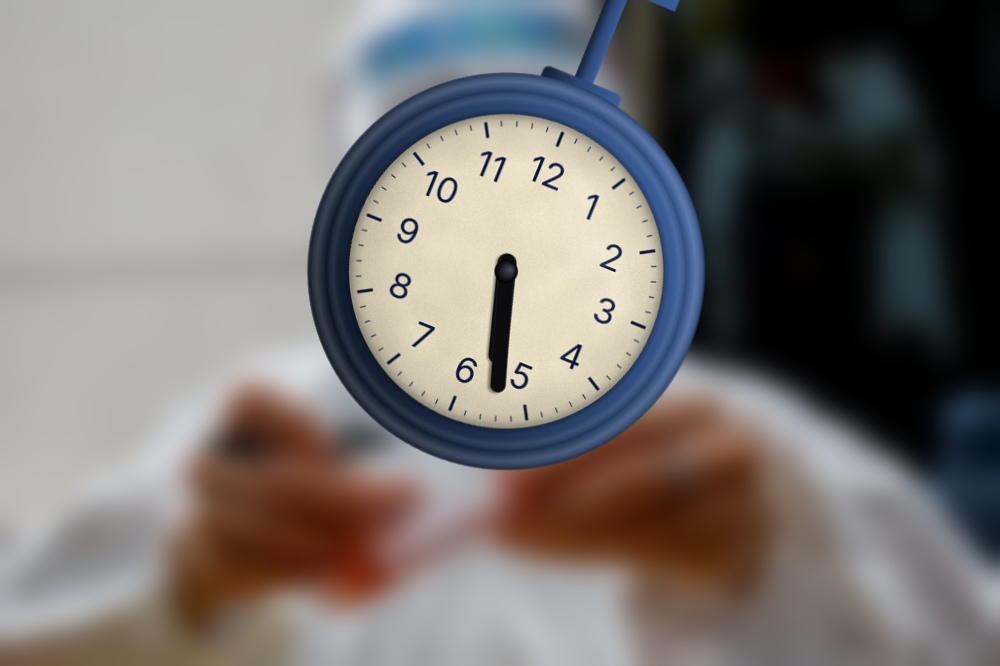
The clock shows 5:27
